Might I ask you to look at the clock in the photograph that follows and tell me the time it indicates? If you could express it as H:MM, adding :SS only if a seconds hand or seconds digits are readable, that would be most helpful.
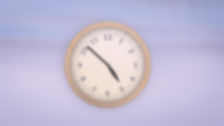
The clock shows 4:52
